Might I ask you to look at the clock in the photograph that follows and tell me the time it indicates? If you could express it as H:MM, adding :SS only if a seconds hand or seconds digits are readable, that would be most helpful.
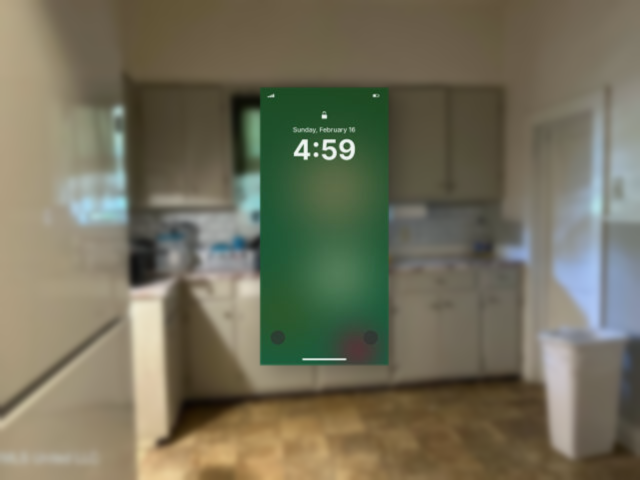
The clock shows 4:59
